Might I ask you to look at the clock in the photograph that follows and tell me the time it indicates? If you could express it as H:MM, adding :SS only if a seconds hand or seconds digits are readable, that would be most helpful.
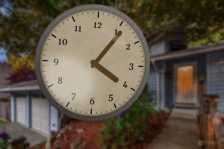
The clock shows 4:06
